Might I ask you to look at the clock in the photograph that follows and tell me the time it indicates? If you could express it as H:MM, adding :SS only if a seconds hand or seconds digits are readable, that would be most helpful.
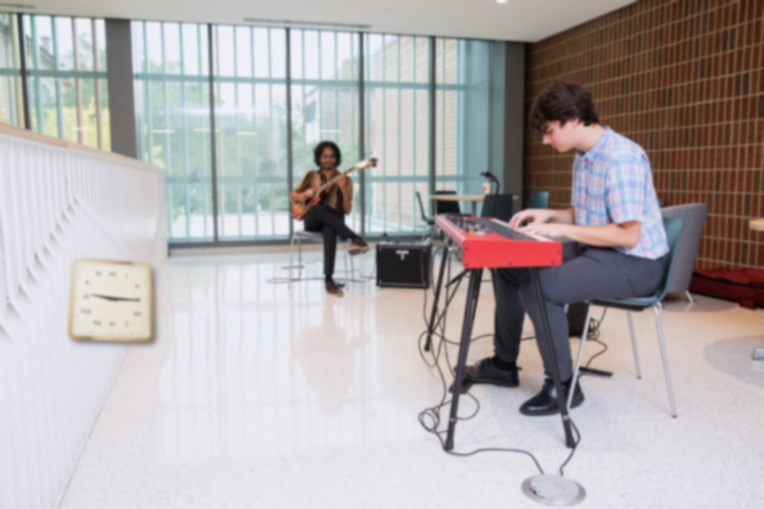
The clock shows 9:15
